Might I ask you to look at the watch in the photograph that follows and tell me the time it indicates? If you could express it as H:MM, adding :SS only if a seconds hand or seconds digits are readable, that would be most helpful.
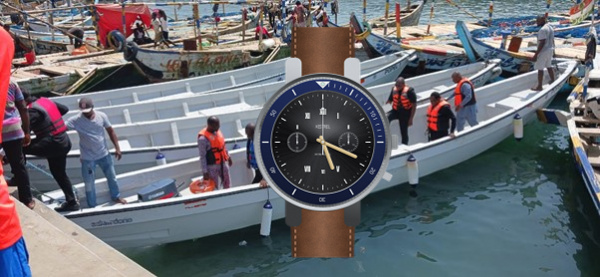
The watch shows 5:19
